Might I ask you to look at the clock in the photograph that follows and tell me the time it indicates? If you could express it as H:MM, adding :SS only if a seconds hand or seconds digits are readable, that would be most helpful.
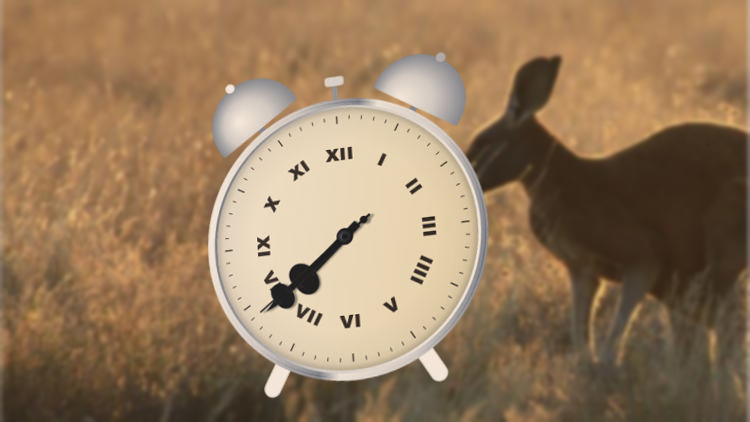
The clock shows 7:38:39
